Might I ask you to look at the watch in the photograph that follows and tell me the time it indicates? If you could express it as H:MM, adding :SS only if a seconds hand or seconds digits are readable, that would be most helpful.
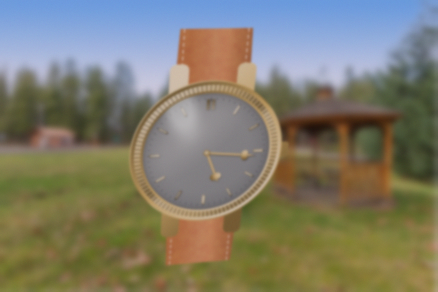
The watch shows 5:16
